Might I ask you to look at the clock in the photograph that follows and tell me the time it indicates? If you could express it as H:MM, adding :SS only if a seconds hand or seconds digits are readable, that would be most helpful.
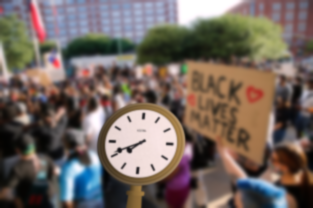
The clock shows 7:41
